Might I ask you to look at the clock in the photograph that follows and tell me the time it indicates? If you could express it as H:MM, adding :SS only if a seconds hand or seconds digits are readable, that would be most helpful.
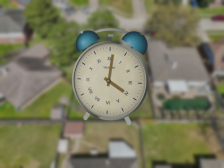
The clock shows 4:01
